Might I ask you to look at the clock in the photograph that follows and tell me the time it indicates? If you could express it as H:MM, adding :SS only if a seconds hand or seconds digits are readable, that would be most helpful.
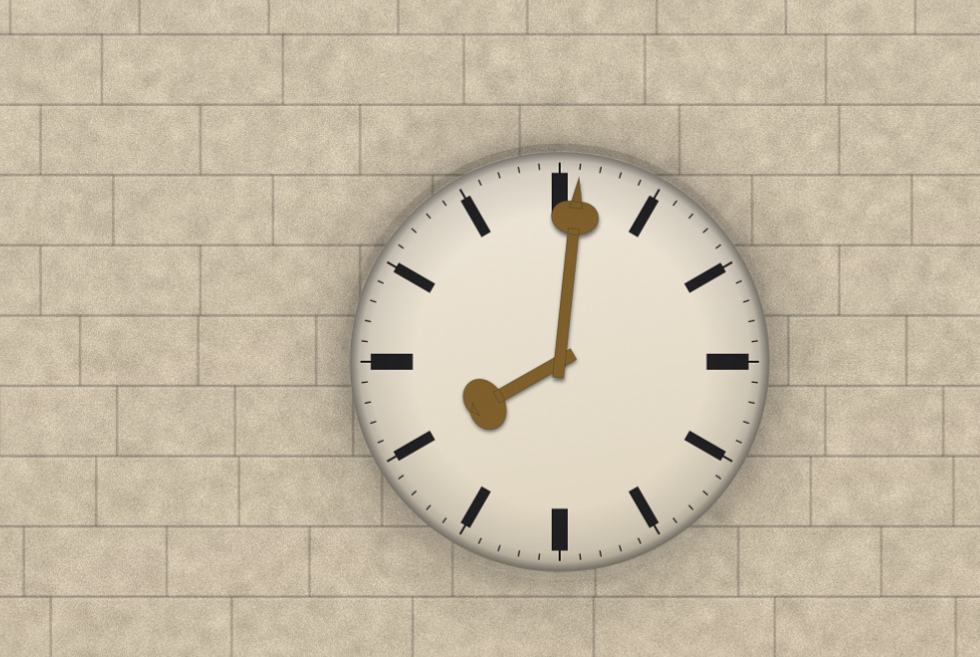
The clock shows 8:01
